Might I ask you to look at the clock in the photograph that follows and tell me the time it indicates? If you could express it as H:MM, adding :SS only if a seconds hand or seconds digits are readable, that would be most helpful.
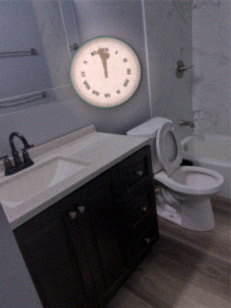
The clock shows 11:58
